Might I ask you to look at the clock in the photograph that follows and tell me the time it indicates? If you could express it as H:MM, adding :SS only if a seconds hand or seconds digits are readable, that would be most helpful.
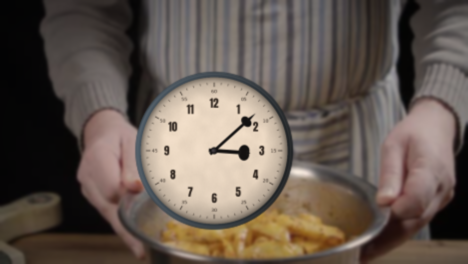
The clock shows 3:08
